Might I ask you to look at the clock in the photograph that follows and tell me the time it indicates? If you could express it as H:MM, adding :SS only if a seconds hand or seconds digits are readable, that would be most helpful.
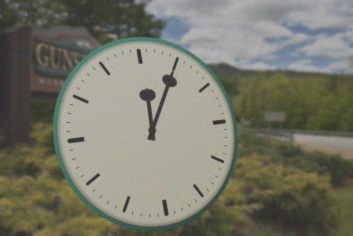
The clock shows 12:05
